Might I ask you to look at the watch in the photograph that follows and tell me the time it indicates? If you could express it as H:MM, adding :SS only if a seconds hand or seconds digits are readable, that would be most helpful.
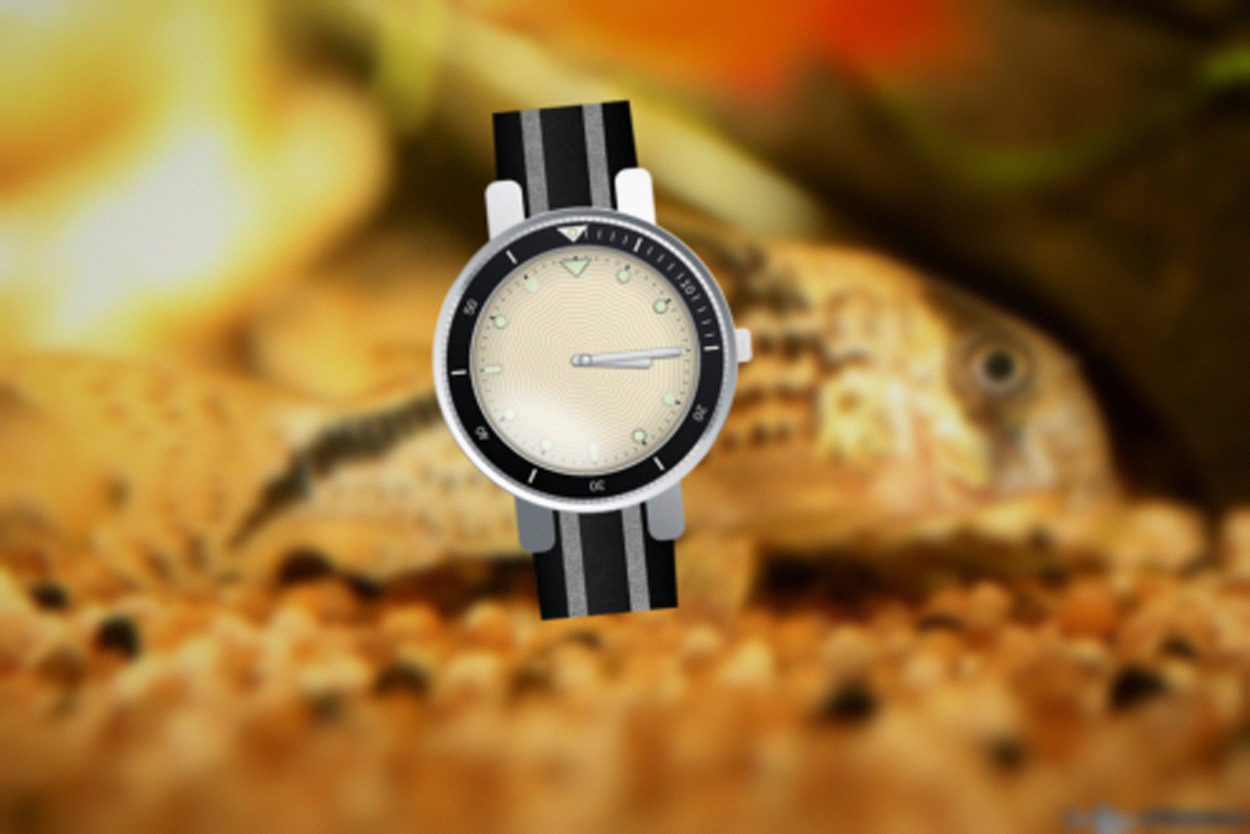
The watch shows 3:15
